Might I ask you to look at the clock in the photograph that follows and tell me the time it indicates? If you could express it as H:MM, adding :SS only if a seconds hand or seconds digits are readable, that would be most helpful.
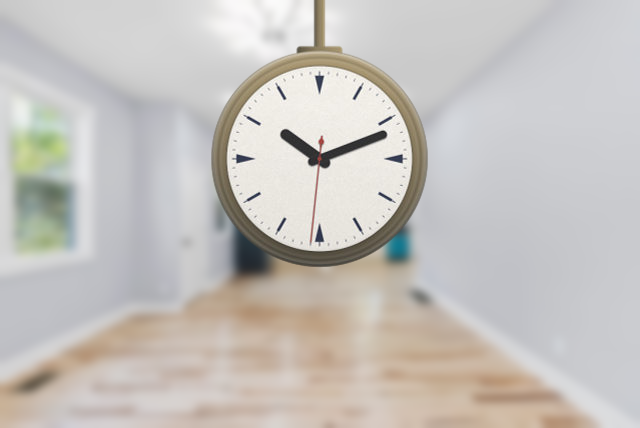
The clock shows 10:11:31
